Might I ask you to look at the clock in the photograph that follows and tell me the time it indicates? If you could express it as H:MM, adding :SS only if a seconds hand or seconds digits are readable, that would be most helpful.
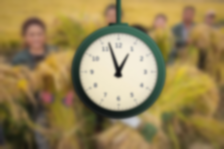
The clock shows 12:57
